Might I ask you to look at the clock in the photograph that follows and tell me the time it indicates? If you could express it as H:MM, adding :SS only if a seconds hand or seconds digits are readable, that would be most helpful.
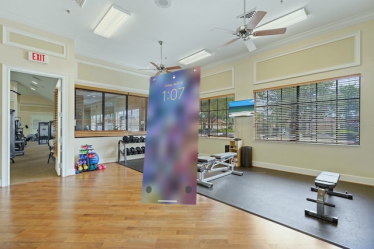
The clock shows 1:07
